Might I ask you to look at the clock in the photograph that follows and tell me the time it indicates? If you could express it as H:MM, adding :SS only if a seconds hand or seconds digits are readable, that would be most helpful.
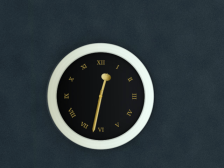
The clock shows 12:32
